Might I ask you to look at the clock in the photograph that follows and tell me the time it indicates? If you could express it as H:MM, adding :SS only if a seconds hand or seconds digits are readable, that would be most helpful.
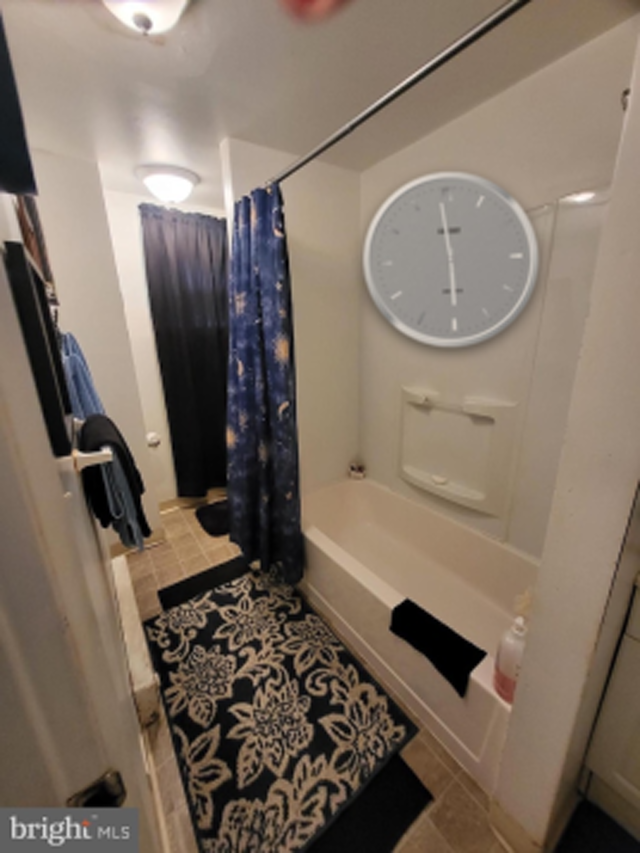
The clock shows 5:59
